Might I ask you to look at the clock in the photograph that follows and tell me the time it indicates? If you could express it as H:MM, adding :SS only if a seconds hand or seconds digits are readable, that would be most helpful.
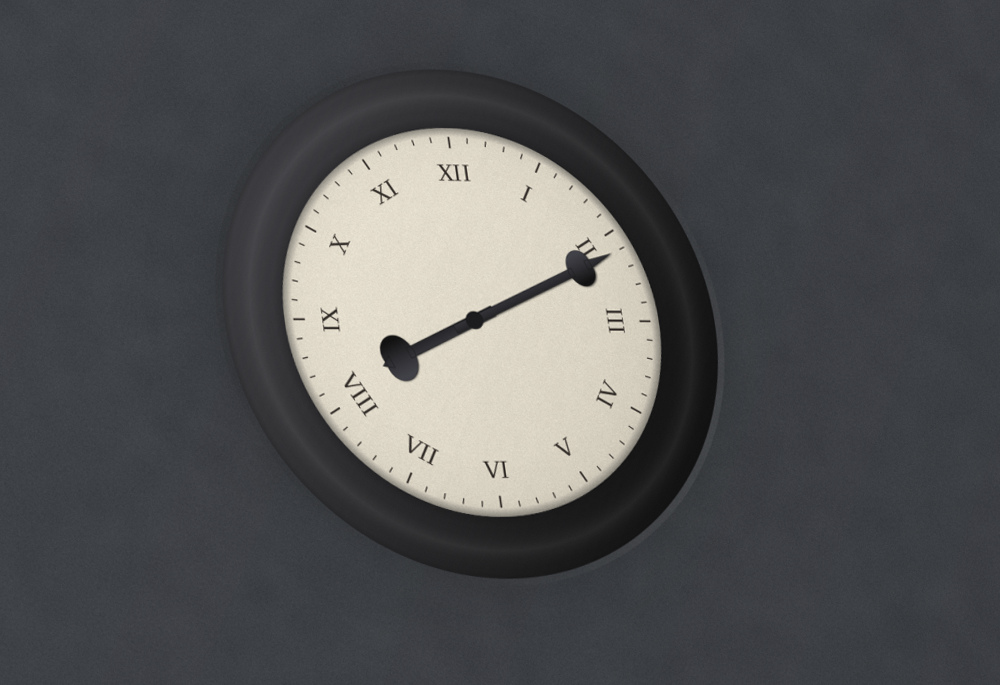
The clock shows 8:11
